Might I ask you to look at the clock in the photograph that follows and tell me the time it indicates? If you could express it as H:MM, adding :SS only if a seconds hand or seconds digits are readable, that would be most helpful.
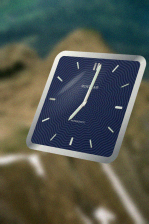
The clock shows 7:01
